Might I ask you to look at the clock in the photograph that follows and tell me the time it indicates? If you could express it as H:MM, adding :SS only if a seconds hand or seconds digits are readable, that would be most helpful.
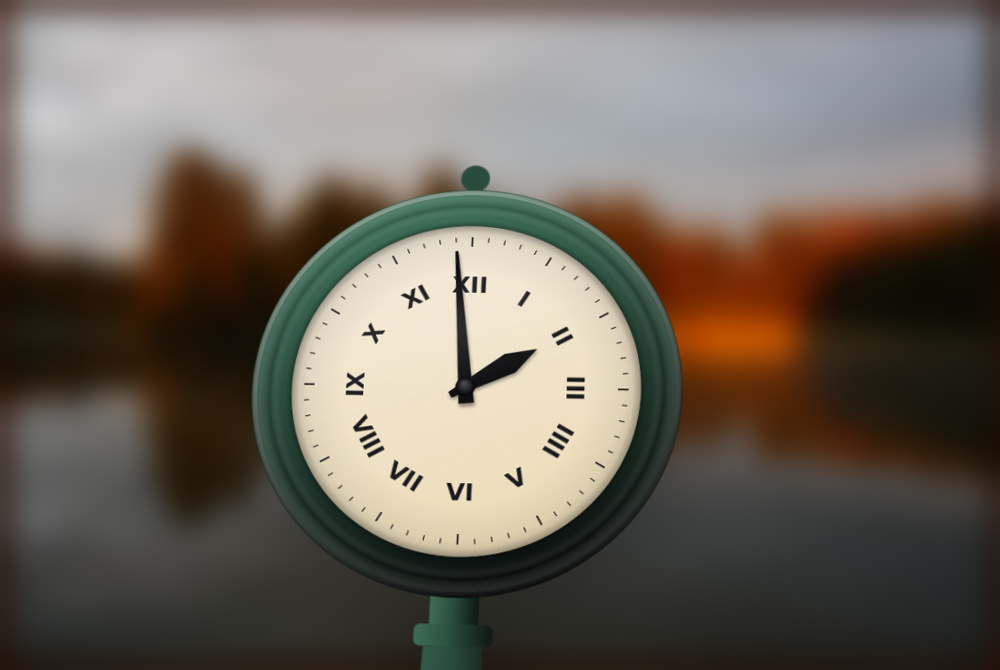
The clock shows 1:59
